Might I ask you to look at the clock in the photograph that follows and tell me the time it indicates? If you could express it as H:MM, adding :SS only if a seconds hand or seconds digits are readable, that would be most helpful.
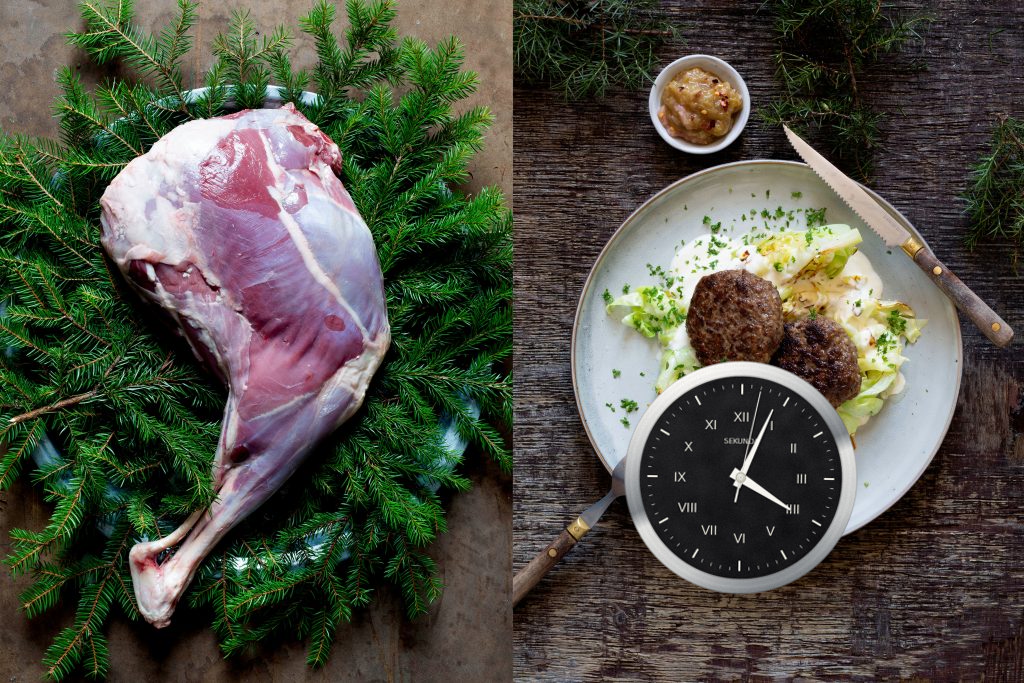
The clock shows 4:04:02
